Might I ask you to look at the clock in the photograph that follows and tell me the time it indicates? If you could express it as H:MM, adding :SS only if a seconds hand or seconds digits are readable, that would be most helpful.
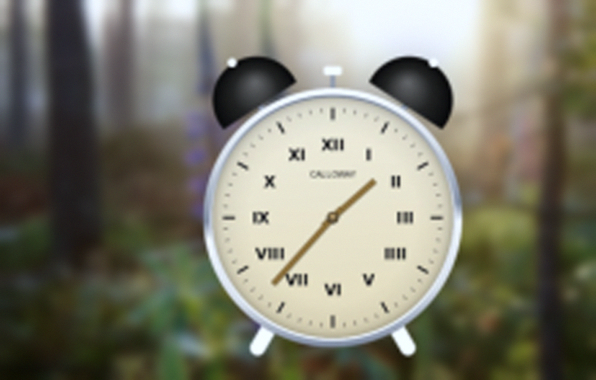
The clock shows 1:37
